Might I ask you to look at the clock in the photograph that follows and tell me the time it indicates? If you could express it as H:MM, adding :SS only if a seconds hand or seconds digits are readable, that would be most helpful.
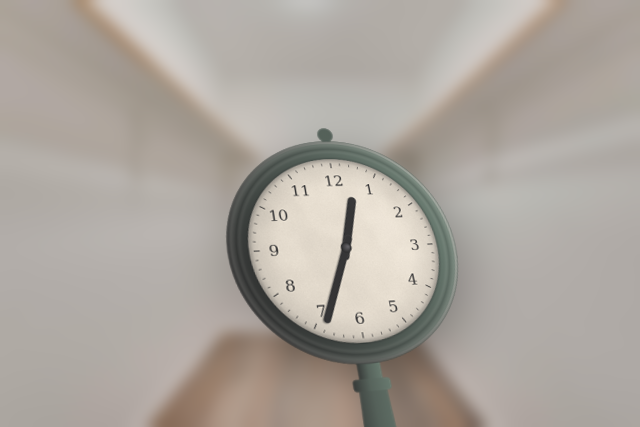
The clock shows 12:34
